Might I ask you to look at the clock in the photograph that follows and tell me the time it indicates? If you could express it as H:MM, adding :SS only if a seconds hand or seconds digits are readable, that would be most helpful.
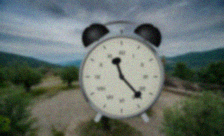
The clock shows 11:23
